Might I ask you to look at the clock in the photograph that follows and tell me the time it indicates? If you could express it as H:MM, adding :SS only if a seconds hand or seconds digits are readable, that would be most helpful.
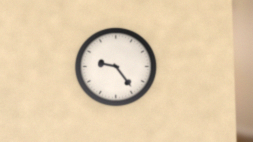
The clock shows 9:24
